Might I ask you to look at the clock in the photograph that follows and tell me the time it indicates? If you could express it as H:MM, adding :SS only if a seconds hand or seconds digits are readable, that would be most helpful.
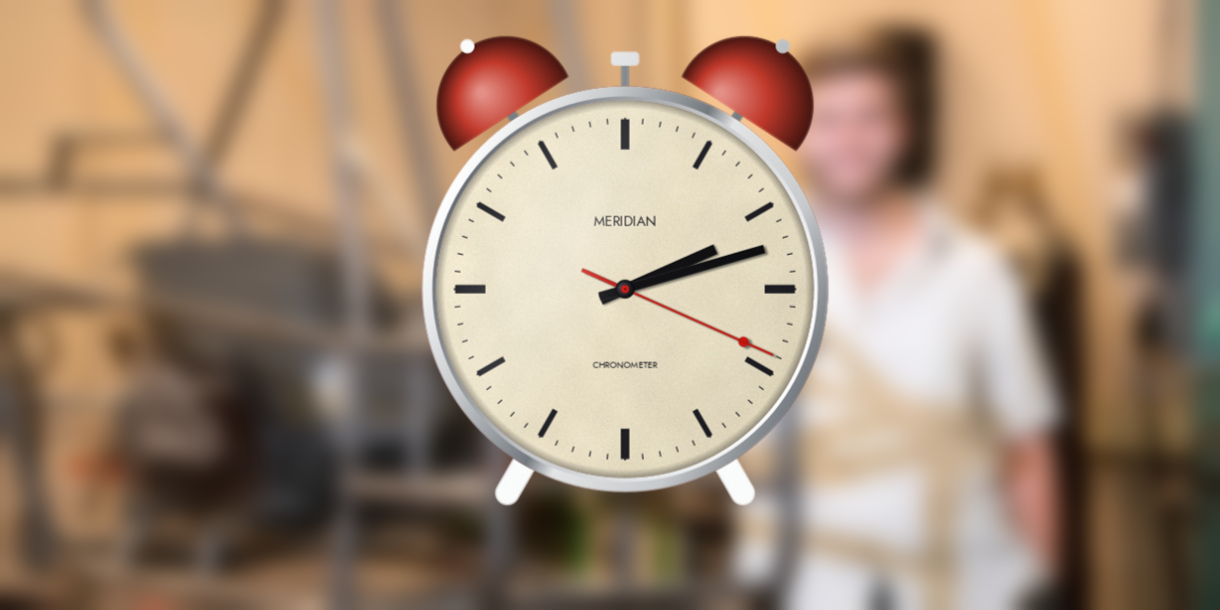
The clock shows 2:12:19
